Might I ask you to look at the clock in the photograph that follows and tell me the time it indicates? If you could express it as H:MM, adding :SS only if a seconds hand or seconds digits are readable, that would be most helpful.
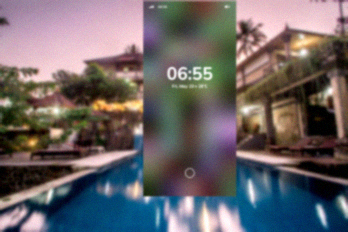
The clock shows 6:55
